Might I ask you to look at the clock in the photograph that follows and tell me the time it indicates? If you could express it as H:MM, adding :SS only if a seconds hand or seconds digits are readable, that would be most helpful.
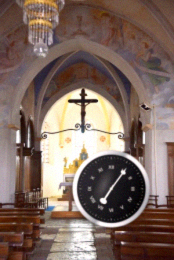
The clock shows 7:06
